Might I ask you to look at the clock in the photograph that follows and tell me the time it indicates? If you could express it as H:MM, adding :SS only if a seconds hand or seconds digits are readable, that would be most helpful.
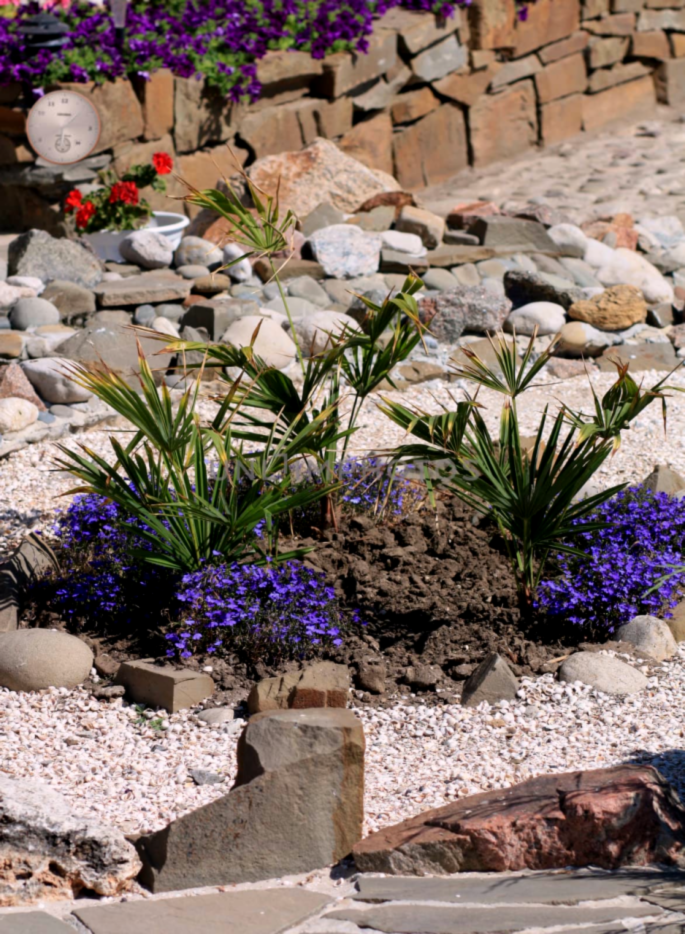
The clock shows 6:07
